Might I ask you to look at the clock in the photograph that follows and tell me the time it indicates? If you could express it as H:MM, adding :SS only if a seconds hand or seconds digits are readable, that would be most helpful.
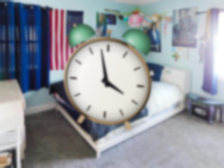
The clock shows 3:58
